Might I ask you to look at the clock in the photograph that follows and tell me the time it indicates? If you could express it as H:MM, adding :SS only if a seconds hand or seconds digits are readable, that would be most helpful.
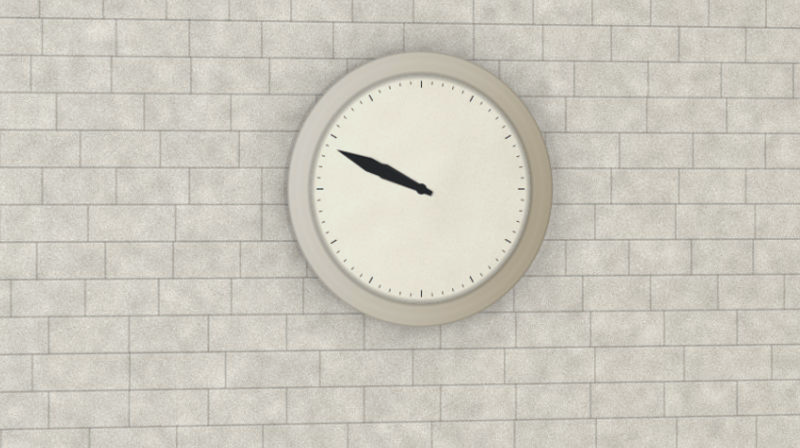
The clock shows 9:49
